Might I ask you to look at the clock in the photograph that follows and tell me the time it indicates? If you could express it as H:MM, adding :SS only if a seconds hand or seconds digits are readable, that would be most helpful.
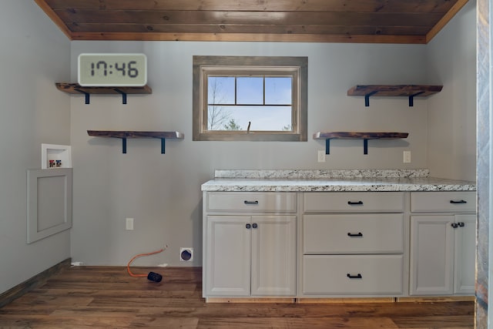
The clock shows 17:46
